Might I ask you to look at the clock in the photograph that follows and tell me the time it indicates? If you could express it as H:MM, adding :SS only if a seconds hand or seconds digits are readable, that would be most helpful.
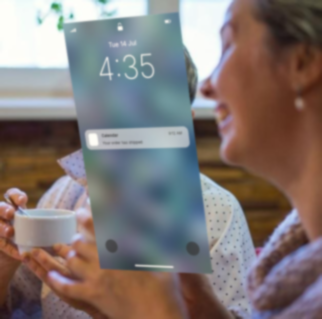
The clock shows 4:35
